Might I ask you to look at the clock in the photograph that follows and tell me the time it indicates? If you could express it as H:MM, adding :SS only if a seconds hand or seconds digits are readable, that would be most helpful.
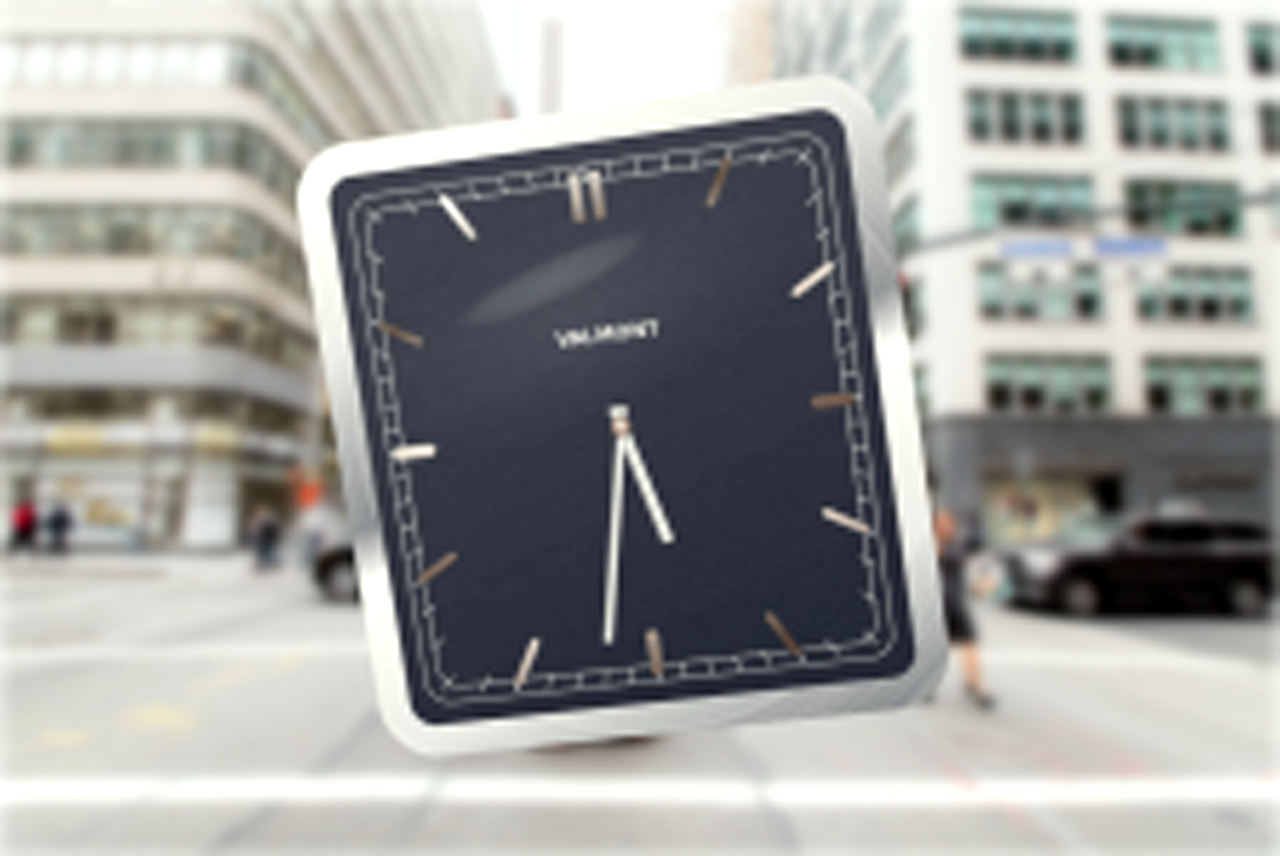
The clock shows 5:32
